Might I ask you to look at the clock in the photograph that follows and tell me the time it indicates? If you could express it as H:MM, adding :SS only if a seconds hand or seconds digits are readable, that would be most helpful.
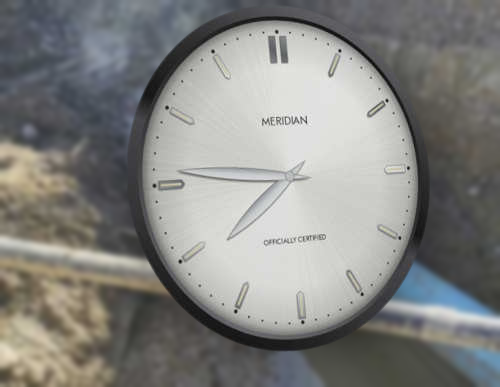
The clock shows 7:46
